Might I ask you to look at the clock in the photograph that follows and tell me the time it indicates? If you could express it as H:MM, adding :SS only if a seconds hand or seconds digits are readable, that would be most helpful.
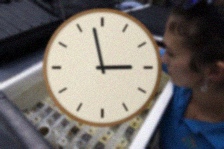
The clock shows 2:58
